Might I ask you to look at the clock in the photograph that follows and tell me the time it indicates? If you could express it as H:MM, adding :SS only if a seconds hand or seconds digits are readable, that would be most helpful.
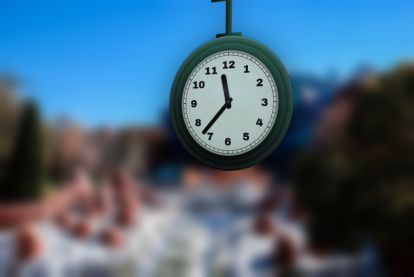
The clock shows 11:37
